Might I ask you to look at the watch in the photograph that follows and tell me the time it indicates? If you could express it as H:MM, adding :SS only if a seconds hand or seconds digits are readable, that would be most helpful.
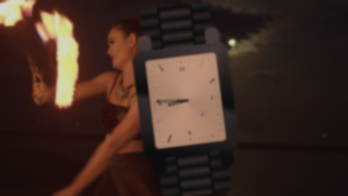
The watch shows 8:46
